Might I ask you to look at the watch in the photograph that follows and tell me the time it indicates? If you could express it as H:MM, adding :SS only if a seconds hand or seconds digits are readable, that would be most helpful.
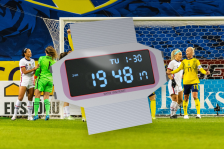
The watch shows 19:48:17
